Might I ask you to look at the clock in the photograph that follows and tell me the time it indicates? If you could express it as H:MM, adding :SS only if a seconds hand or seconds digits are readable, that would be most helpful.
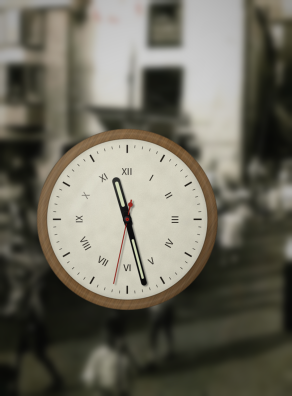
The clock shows 11:27:32
